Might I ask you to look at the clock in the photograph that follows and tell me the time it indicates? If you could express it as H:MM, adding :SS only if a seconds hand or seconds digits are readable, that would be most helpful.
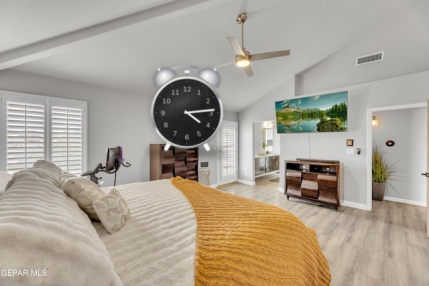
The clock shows 4:14
